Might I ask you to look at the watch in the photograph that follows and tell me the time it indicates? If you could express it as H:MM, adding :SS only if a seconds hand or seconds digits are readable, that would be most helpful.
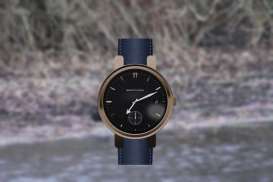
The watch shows 7:11
